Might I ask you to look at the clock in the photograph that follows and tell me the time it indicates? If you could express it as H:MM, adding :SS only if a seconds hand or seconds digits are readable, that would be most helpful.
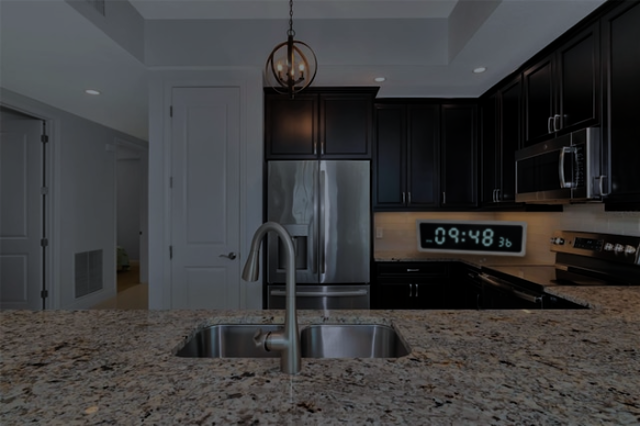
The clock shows 9:48:36
